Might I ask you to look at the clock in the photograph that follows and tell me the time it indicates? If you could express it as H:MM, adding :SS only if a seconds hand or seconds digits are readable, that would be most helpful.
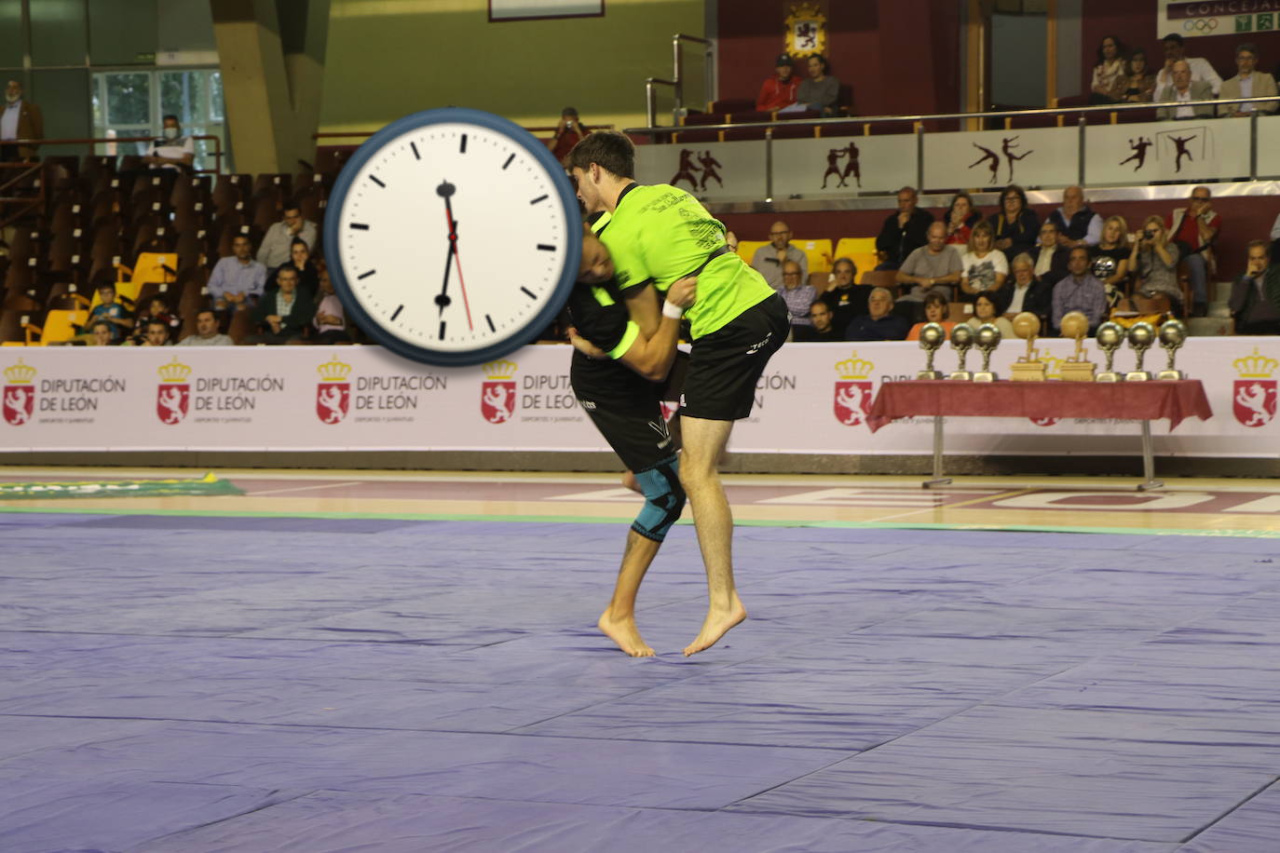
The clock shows 11:30:27
